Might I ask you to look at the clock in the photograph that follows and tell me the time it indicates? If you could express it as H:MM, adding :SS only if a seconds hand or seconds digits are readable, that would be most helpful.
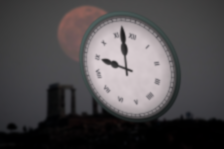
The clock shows 8:57
